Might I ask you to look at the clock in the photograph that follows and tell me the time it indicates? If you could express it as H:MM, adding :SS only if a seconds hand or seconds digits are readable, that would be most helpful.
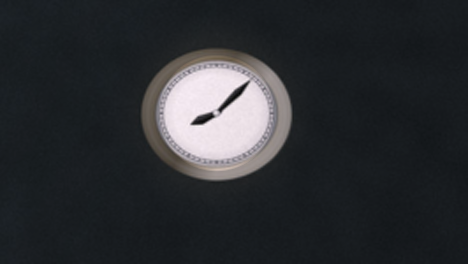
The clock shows 8:07
